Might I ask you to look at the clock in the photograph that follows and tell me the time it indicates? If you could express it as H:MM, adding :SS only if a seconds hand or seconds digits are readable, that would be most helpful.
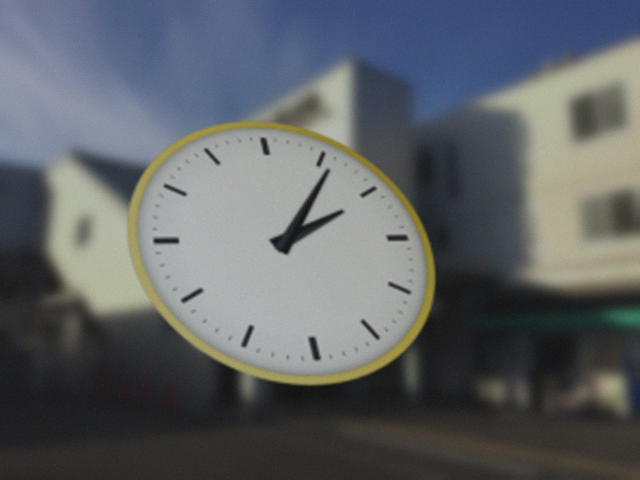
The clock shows 2:06
